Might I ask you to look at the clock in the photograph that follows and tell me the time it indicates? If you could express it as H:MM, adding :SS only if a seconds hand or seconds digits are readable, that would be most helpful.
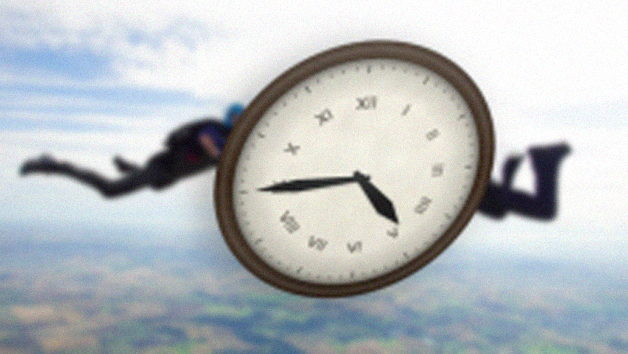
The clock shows 4:45
